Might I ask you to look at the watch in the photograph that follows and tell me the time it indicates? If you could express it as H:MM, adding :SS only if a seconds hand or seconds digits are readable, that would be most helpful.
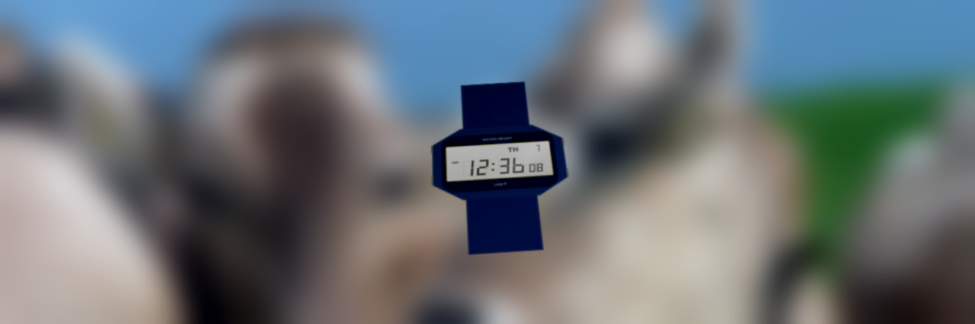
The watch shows 12:36
